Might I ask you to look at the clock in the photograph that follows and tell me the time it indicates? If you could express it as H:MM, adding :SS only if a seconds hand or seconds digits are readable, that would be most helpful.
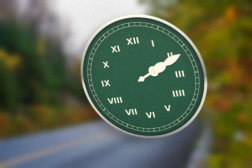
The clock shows 2:11
